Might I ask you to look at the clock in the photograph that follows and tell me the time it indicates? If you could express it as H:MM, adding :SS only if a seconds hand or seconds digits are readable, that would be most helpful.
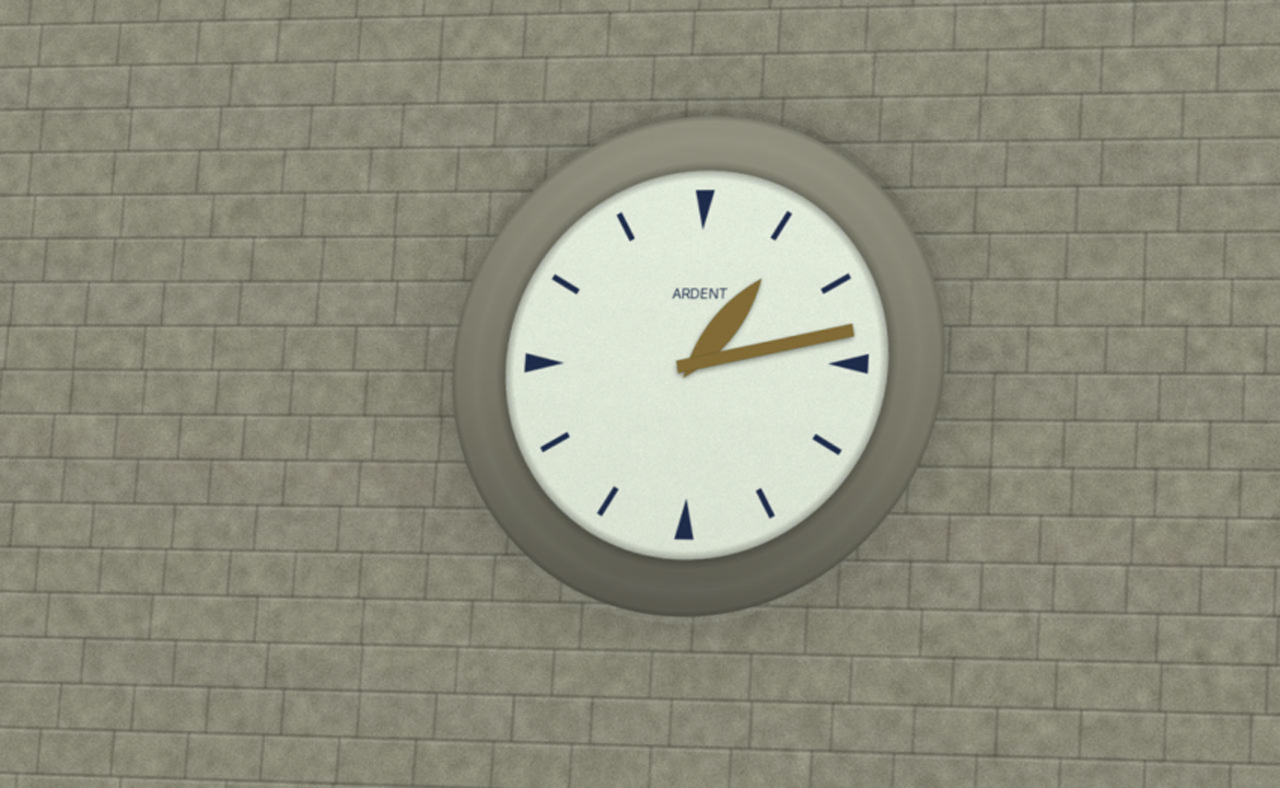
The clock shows 1:13
